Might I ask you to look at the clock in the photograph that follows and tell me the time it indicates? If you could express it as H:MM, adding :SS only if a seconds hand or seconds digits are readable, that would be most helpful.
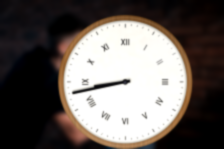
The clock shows 8:43
